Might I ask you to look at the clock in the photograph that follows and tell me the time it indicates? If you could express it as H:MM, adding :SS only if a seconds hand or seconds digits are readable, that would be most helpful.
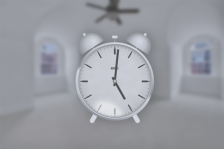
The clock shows 5:01
